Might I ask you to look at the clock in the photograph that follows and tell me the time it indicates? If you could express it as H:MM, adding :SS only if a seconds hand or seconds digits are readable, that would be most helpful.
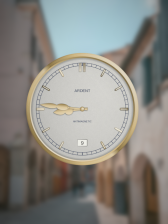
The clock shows 8:46
